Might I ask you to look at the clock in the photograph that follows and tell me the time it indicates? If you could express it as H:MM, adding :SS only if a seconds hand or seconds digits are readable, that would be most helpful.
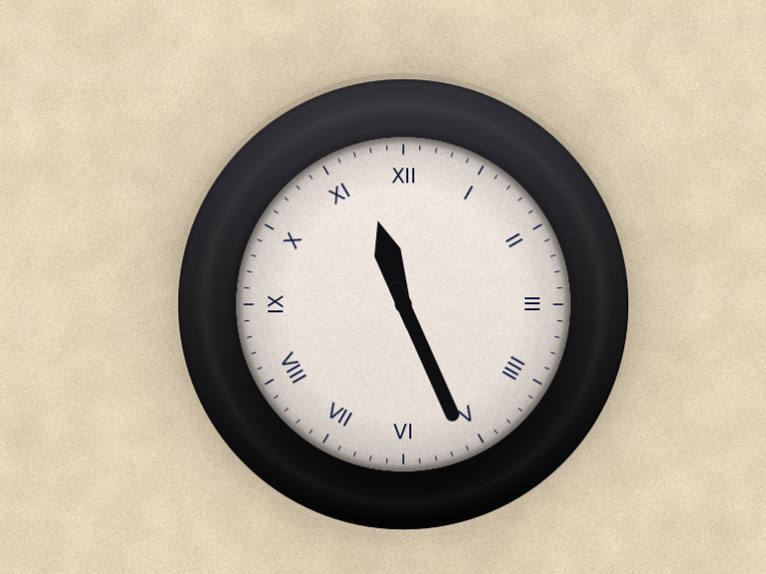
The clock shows 11:26
